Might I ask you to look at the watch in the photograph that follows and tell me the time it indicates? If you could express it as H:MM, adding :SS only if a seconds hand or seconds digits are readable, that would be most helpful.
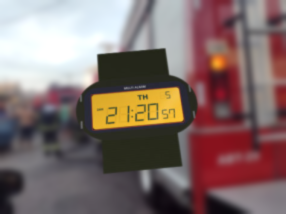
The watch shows 21:20:57
